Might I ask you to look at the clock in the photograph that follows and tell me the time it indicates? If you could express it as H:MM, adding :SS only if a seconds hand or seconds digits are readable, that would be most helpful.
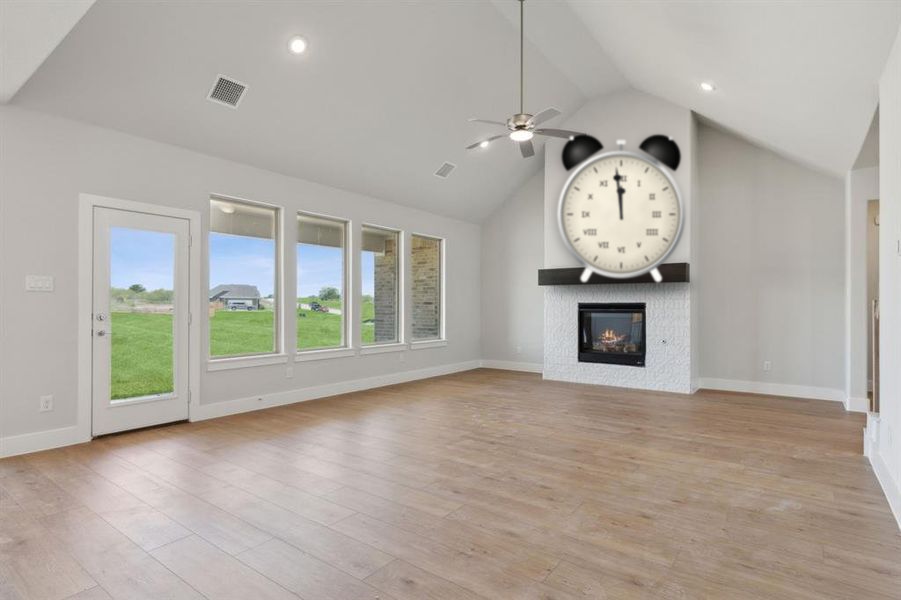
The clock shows 11:59
